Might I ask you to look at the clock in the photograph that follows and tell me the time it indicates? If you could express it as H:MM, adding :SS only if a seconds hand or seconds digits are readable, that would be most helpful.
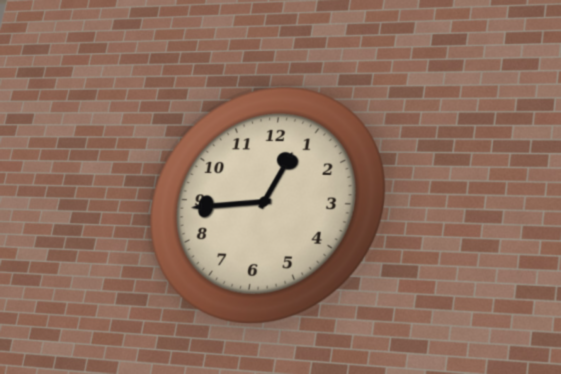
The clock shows 12:44
